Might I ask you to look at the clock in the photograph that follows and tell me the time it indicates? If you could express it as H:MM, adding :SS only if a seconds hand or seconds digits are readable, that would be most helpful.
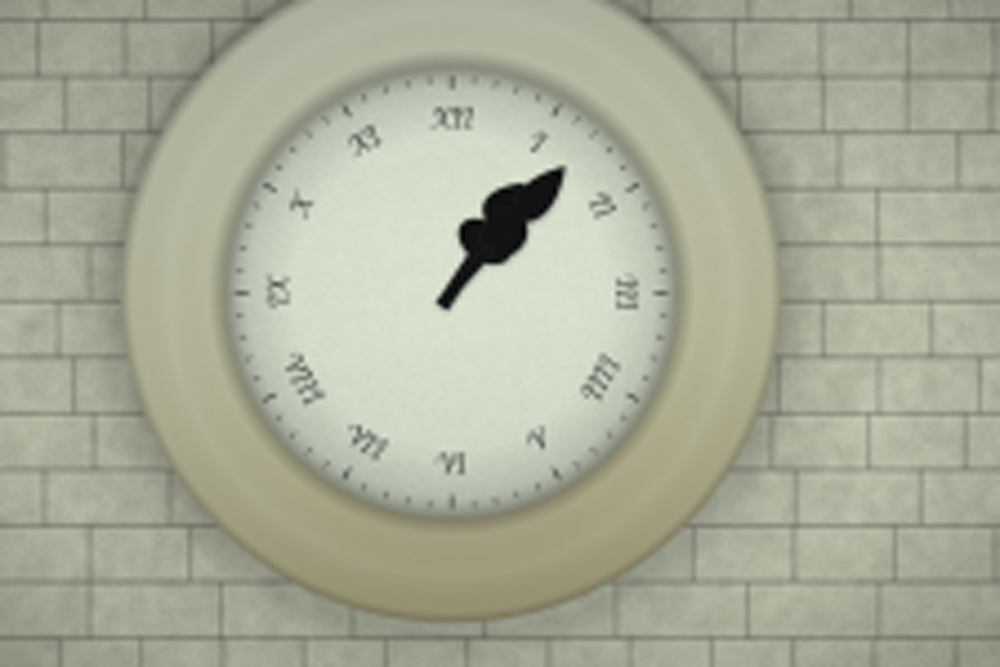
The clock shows 1:07
